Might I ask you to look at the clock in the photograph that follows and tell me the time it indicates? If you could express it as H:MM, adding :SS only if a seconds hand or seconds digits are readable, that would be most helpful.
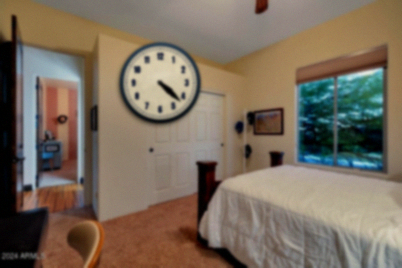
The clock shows 4:22
